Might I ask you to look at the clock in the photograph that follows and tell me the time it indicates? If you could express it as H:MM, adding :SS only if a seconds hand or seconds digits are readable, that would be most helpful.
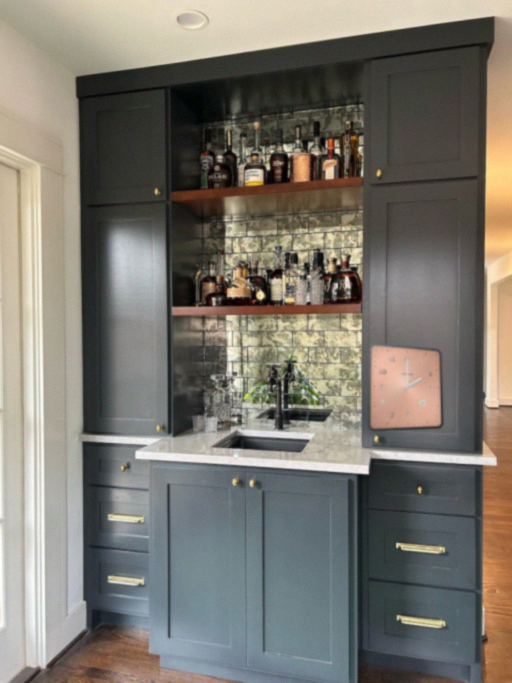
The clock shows 2:00
